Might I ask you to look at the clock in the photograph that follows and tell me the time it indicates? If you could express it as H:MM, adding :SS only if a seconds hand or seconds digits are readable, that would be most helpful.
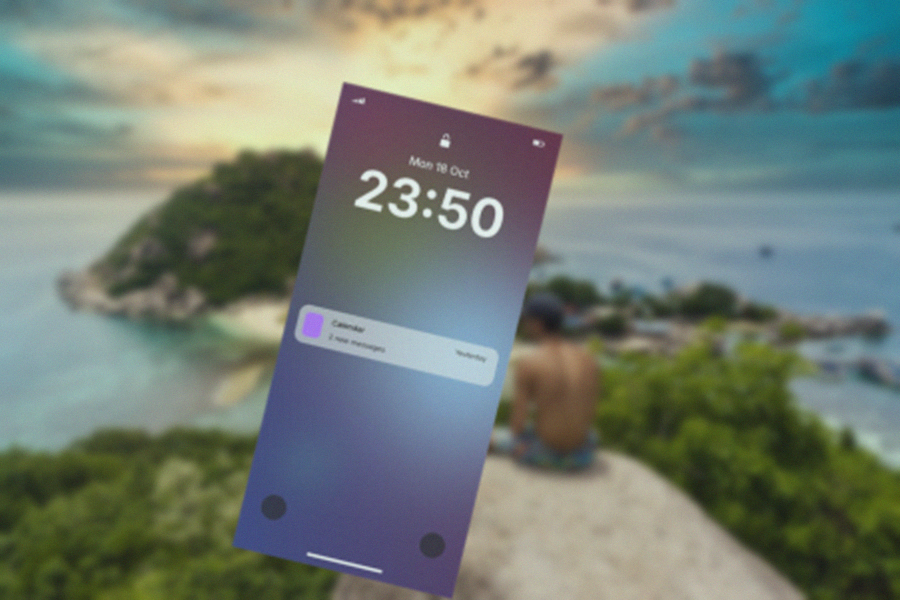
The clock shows 23:50
